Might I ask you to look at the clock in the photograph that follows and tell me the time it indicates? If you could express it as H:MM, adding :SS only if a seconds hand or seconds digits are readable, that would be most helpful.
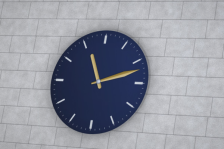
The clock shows 11:12
